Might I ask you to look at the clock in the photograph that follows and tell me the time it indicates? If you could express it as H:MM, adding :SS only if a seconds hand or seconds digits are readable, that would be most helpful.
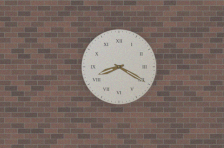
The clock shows 8:20
